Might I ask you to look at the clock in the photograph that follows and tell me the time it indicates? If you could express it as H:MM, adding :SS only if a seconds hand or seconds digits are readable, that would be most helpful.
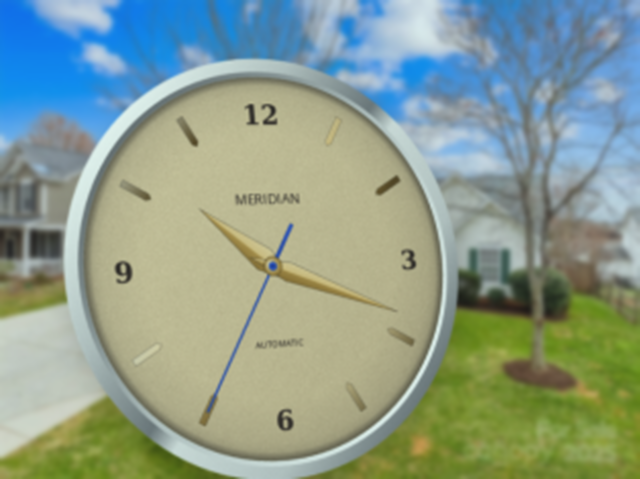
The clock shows 10:18:35
